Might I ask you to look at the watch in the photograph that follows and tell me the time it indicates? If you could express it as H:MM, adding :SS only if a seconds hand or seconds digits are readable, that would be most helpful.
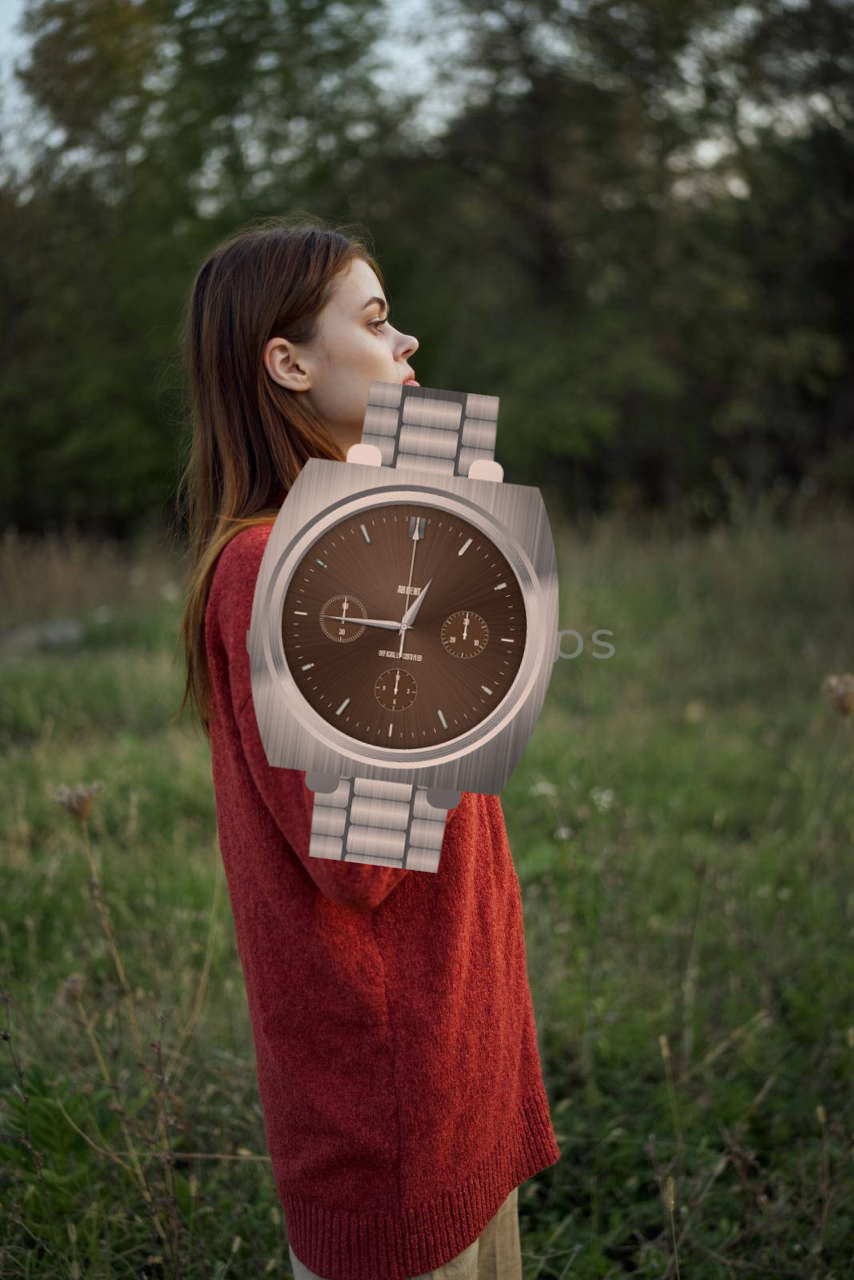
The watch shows 12:45
